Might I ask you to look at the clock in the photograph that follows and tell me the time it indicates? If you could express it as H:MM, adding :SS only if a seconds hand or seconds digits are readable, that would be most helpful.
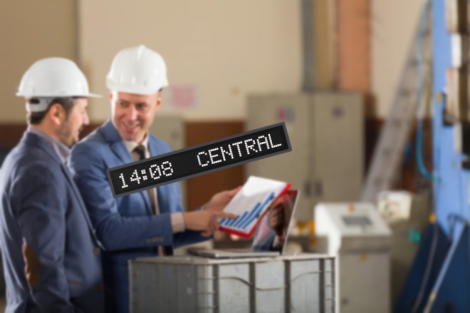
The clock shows 14:08
